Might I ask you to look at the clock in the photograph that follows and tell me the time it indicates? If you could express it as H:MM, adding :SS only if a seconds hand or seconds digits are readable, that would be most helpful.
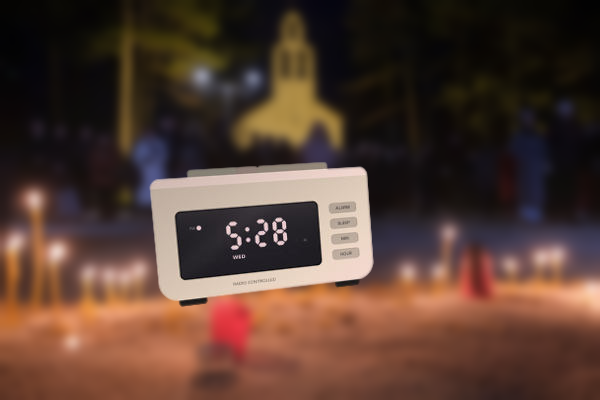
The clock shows 5:28
